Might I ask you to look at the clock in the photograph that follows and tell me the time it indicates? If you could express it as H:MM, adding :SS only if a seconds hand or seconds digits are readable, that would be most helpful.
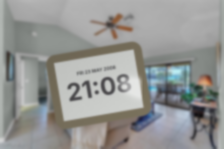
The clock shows 21:08
